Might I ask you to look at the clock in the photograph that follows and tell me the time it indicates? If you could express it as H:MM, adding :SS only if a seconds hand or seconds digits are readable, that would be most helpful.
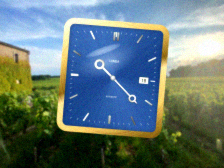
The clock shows 10:22
